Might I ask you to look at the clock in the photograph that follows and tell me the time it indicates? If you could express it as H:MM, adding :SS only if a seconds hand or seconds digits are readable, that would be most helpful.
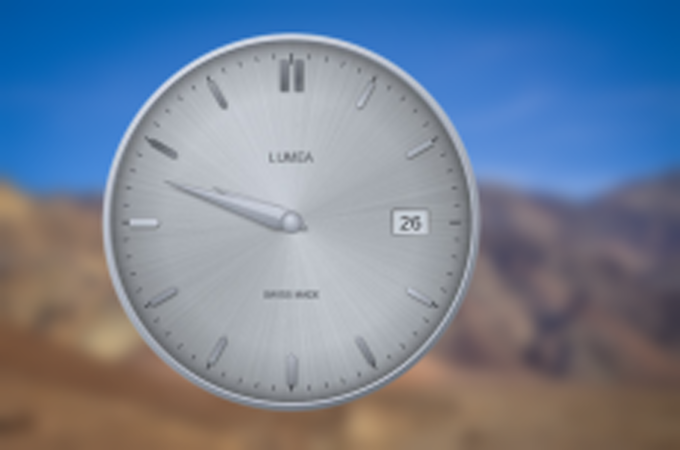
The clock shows 9:48
